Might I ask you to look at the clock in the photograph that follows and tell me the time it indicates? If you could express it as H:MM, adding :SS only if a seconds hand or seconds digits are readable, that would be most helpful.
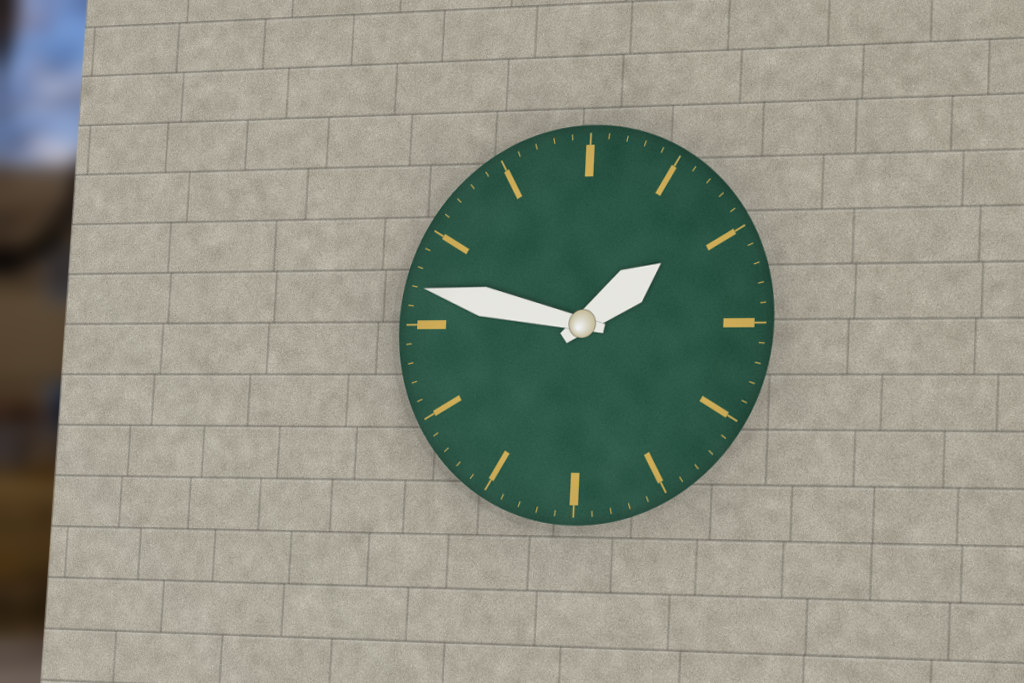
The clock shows 1:47
